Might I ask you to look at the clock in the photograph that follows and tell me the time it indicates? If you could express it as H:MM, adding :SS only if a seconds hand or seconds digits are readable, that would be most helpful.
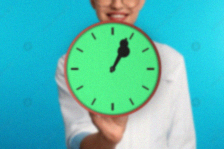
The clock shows 1:04
